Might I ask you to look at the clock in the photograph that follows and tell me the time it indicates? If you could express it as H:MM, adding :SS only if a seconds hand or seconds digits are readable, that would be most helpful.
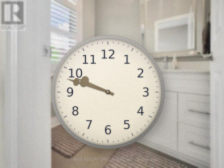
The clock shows 9:48
